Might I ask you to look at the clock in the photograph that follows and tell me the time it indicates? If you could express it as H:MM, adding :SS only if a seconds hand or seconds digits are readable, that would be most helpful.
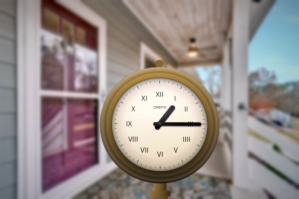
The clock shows 1:15
